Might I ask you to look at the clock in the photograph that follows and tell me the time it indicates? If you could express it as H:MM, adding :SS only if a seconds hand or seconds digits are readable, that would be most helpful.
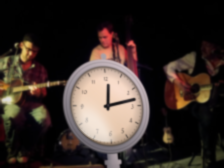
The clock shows 12:13
